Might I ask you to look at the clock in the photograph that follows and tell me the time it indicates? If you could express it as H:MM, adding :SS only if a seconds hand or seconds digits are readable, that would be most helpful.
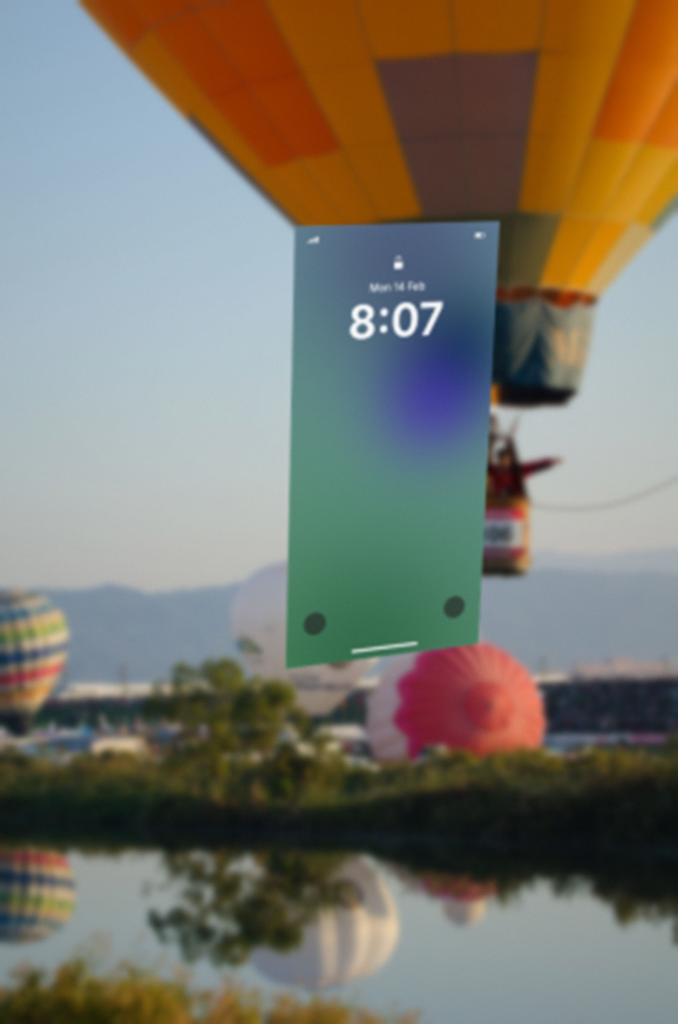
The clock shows 8:07
